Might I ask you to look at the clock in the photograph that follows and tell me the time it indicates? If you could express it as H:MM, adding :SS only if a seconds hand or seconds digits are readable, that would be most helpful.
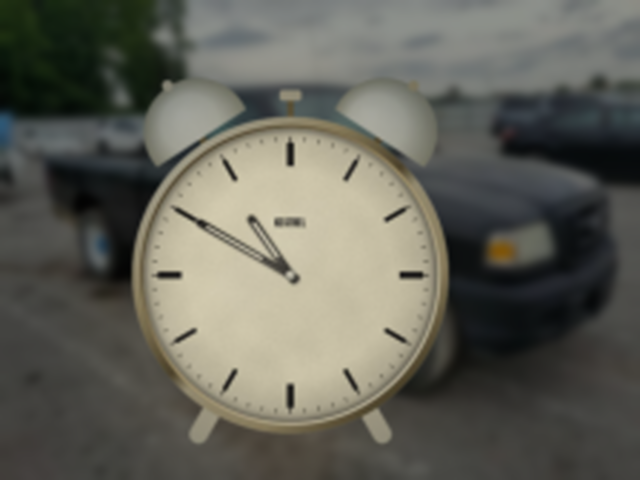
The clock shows 10:50
